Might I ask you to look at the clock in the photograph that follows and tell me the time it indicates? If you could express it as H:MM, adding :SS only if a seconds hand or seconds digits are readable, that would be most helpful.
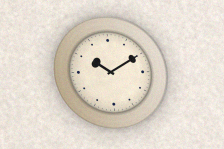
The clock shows 10:10
